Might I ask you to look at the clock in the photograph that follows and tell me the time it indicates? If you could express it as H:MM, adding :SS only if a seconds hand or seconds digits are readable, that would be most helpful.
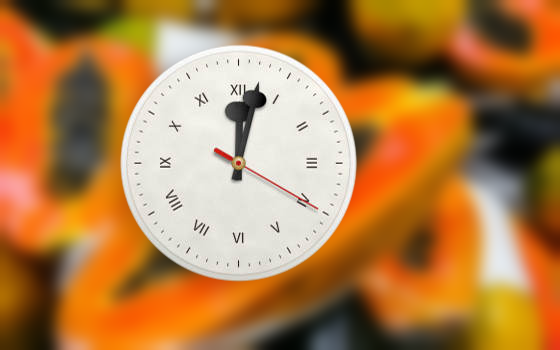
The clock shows 12:02:20
